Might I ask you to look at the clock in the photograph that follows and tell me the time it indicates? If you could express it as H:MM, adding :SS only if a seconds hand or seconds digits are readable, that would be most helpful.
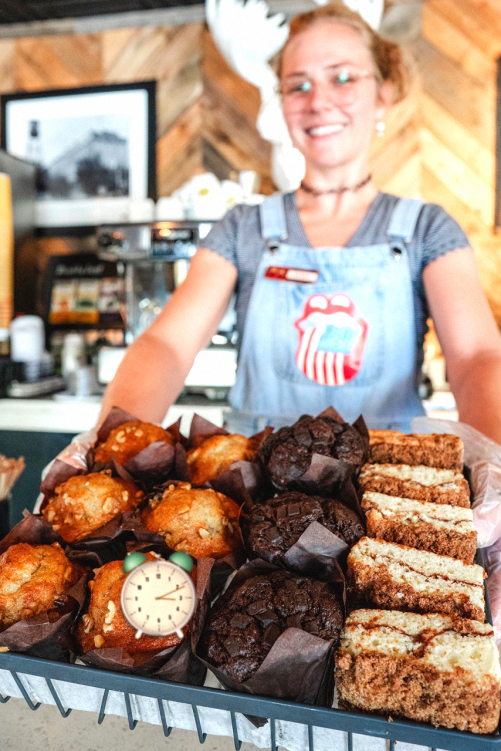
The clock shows 3:11
